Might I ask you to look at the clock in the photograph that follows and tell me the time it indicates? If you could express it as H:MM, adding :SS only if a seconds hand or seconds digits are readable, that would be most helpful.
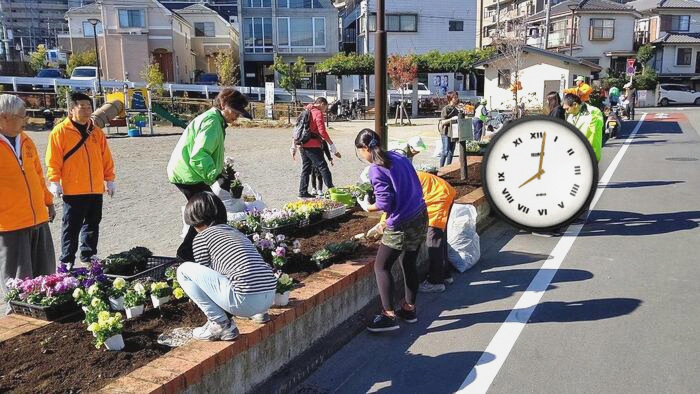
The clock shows 8:02
